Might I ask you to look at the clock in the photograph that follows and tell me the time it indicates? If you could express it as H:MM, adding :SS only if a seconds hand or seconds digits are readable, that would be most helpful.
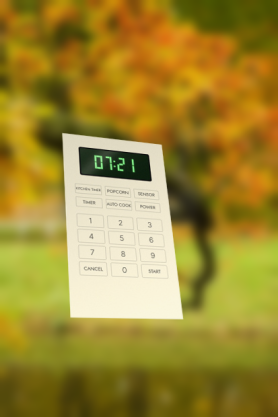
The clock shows 7:21
